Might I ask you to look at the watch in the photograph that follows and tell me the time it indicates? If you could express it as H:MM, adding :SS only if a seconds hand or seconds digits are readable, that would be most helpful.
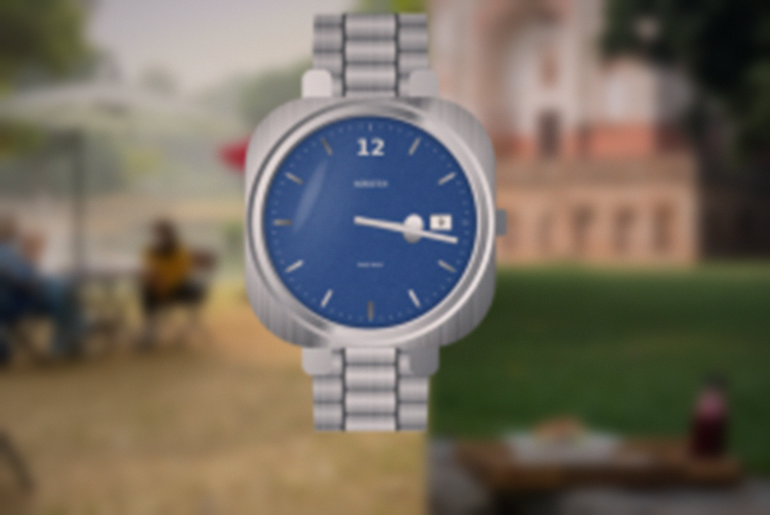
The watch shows 3:17
